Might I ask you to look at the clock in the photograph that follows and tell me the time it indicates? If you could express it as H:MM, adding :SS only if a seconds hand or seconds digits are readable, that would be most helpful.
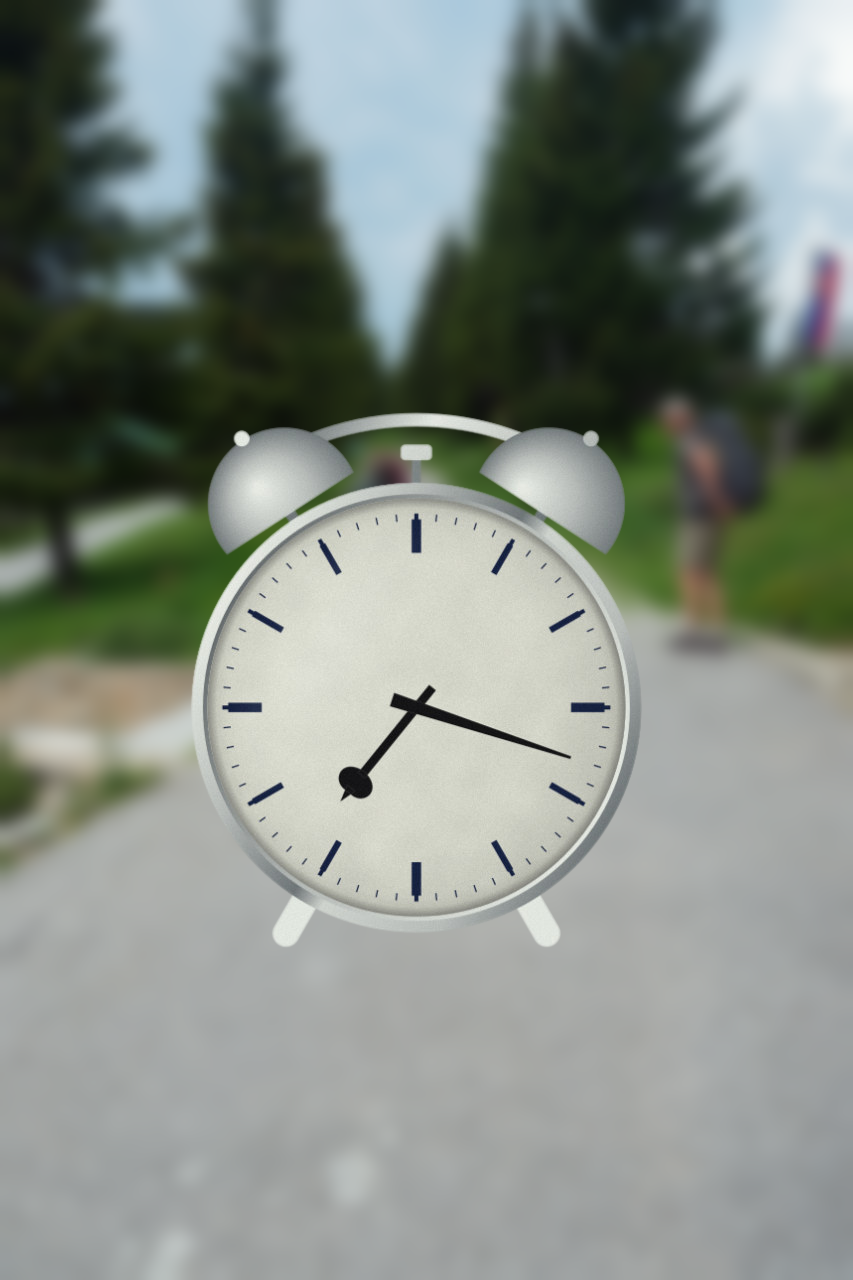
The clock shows 7:18
